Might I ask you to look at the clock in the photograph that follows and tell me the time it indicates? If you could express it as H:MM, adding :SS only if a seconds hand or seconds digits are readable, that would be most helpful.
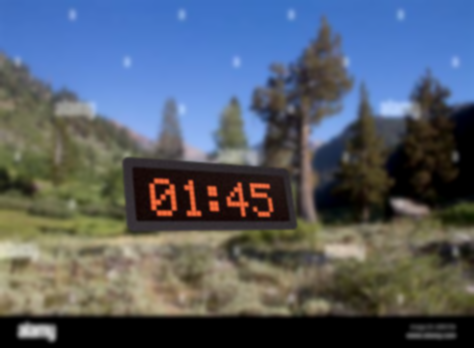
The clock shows 1:45
